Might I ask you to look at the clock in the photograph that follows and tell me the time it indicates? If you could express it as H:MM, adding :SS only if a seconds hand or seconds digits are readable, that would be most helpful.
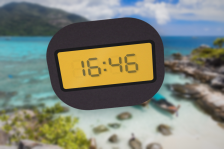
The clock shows 16:46
